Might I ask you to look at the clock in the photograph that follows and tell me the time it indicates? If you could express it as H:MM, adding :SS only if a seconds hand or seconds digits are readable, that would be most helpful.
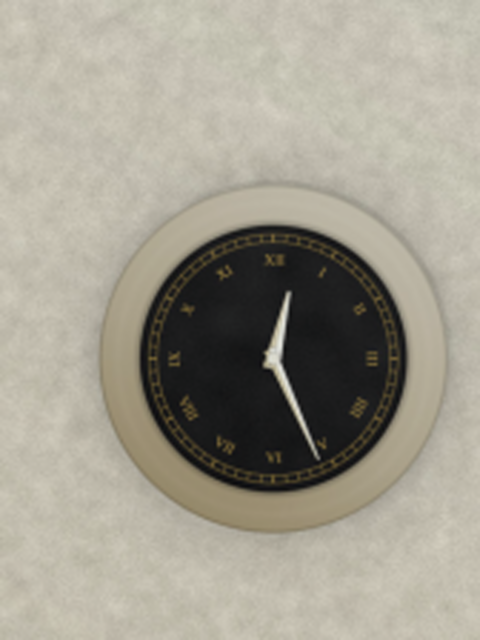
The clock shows 12:26
